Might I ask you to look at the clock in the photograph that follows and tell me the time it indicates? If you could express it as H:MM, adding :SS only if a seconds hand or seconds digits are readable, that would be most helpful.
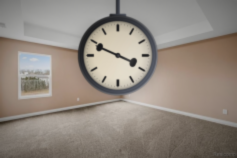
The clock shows 3:49
